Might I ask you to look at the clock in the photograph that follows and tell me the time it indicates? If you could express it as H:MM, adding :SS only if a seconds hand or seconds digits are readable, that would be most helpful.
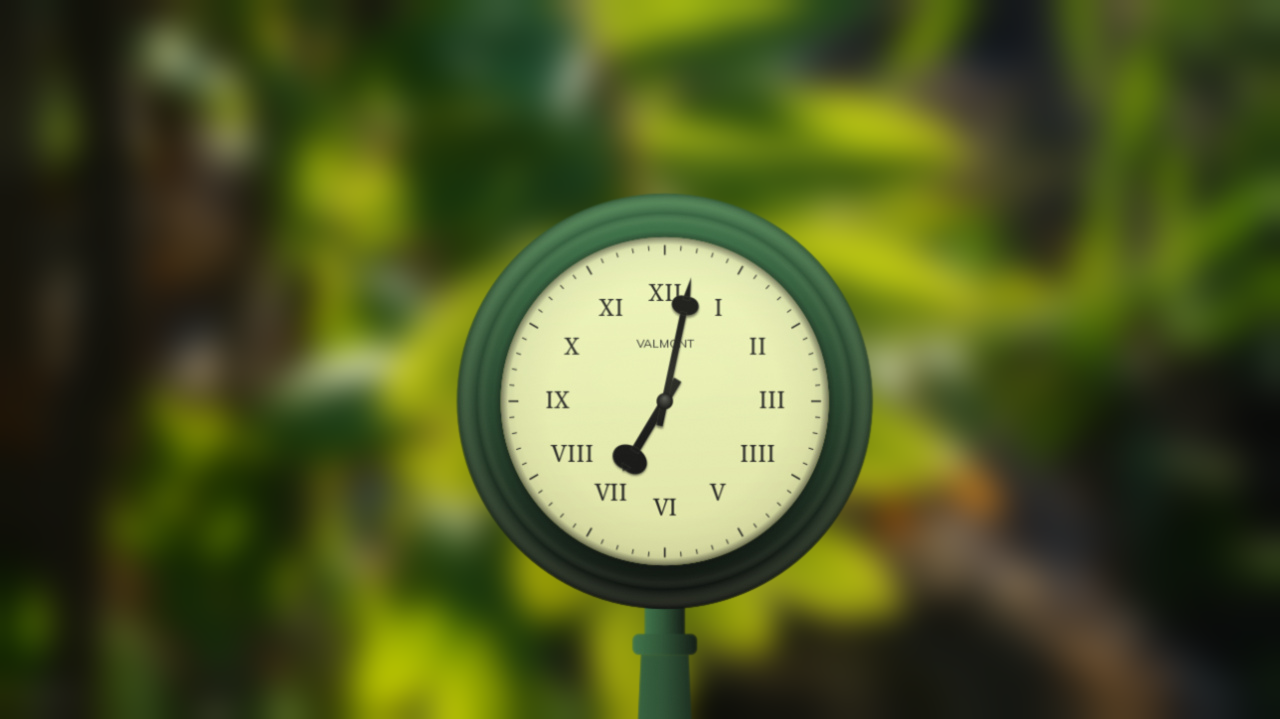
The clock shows 7:02
